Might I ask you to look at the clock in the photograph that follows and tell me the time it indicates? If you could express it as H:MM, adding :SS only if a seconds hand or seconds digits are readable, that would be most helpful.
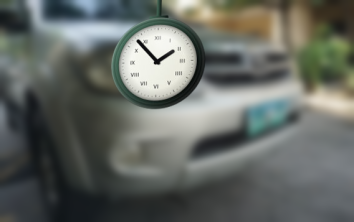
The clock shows 1:53
